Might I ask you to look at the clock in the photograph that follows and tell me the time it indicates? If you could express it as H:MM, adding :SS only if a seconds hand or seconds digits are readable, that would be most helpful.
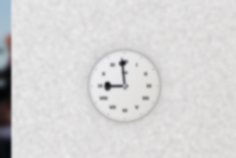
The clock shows 8:59
